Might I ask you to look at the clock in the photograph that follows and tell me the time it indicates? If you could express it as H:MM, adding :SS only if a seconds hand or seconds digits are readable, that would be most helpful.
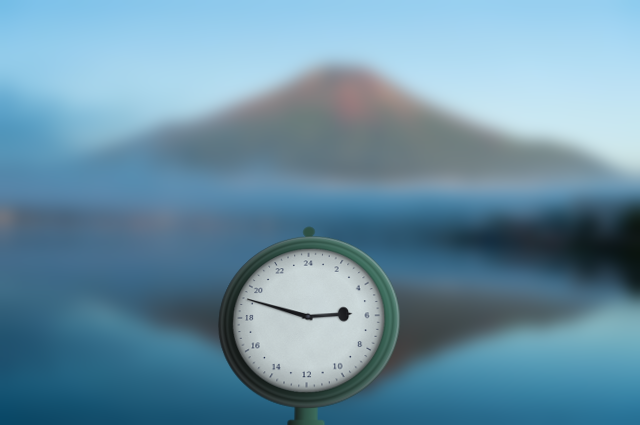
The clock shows 5:48
